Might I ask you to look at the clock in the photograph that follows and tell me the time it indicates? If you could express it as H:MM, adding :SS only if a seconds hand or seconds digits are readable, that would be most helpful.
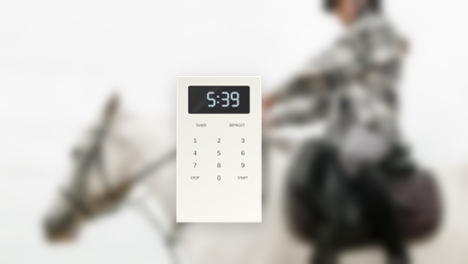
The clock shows 5:39
